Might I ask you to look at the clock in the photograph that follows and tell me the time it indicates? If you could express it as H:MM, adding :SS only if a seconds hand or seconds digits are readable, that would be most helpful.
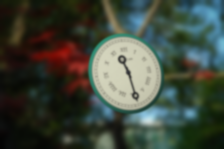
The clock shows 11:29
